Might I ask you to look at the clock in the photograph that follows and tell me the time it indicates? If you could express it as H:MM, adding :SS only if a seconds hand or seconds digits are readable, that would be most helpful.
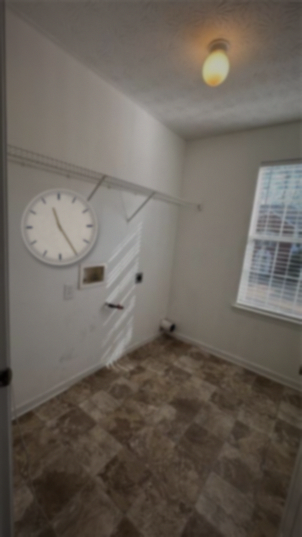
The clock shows 11:25
